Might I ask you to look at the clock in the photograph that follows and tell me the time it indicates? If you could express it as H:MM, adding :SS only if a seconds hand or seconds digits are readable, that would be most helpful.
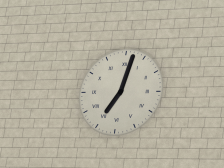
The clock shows 7:02
